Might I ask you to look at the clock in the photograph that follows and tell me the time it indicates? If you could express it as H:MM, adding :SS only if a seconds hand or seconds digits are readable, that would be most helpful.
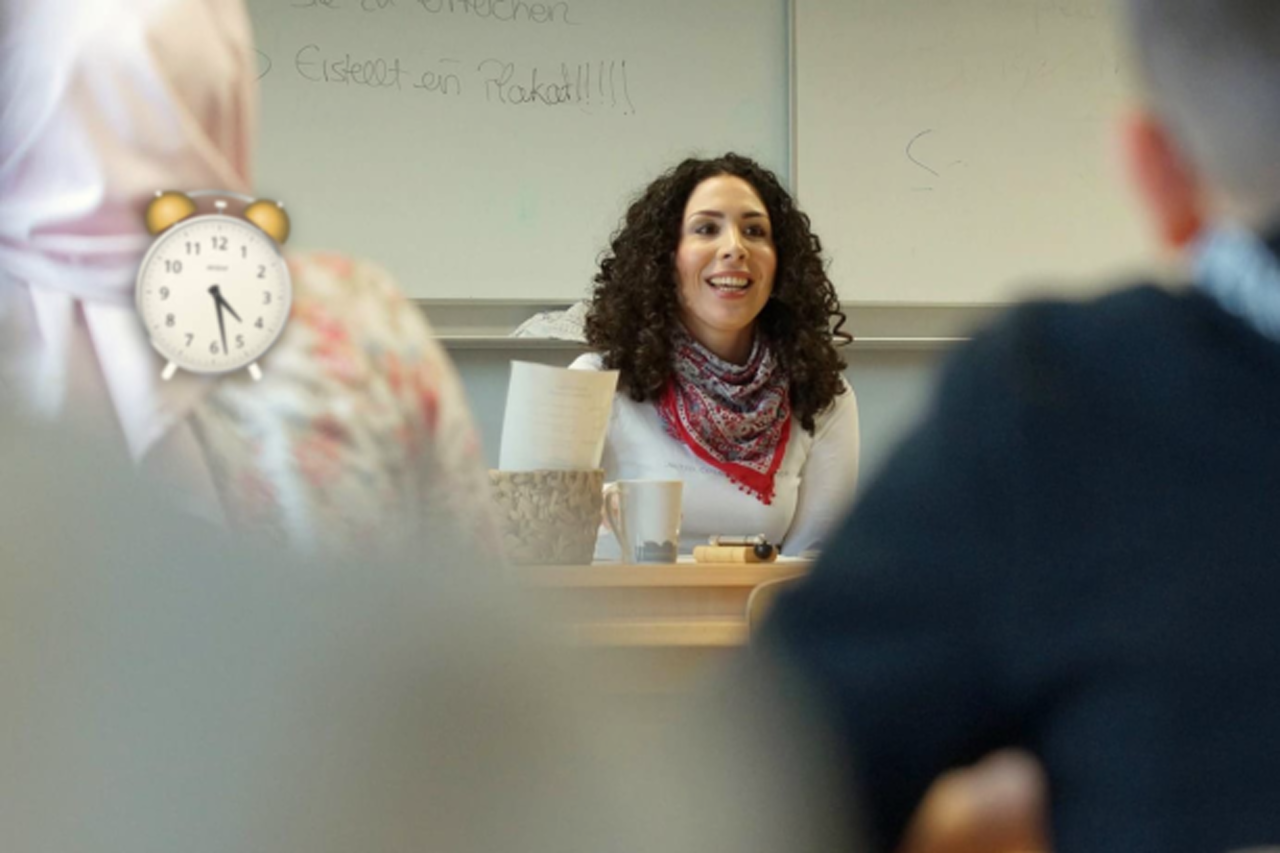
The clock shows 4:28
